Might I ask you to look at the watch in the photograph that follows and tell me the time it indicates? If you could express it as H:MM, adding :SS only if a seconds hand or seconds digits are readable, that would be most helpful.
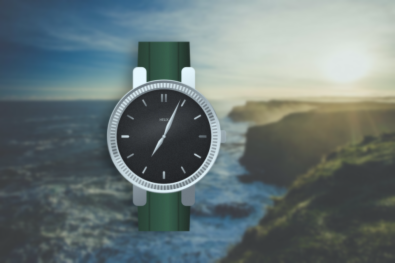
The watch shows 7:04
